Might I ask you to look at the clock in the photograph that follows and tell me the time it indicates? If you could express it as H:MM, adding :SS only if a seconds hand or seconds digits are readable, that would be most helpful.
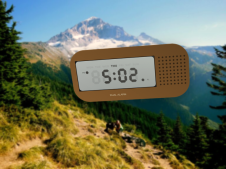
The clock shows 5:02
